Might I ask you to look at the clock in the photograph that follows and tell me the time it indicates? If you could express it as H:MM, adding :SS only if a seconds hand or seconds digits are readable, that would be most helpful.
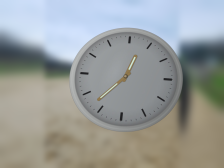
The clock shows 12:37
